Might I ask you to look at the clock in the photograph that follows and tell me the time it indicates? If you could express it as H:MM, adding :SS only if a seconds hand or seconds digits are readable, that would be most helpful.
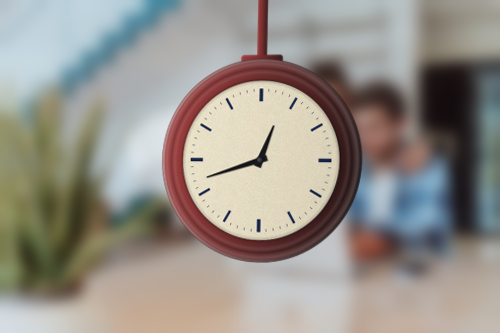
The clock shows 12:42
